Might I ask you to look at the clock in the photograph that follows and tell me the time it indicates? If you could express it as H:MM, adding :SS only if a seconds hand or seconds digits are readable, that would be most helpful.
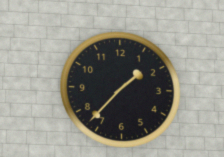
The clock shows 1:37
